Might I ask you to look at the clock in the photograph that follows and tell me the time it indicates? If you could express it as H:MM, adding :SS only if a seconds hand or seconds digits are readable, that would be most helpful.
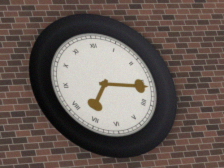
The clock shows 7:16
